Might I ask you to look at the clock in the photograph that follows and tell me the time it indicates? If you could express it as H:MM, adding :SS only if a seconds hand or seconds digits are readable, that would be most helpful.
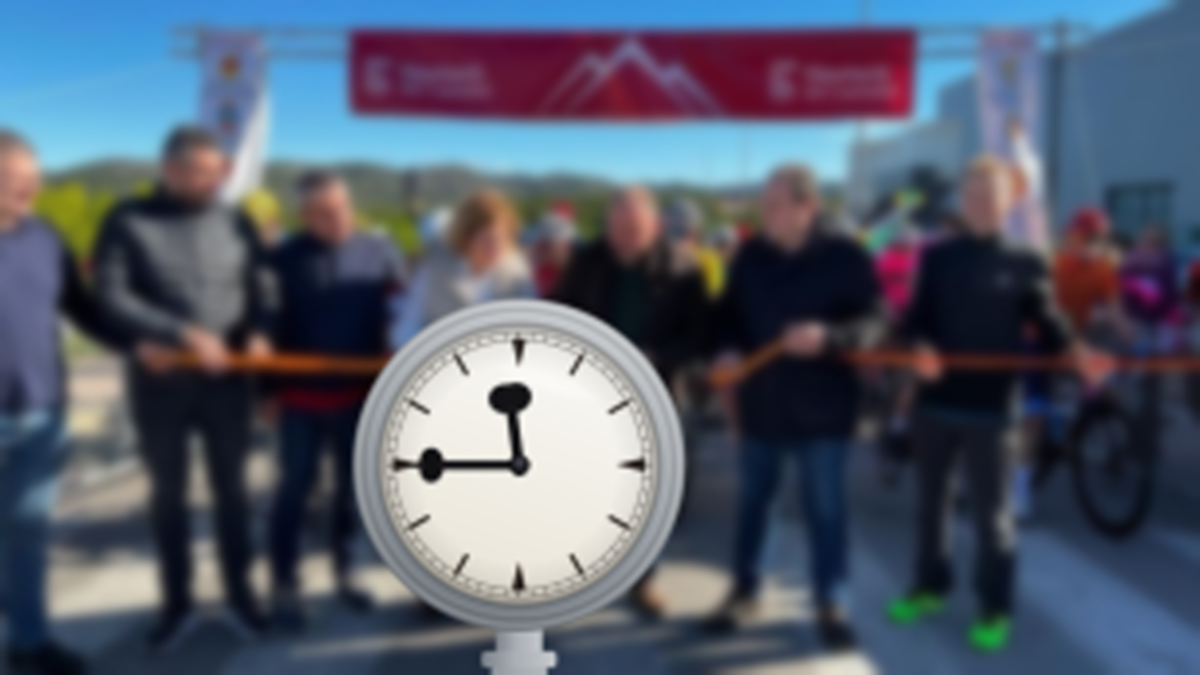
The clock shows 11:45
